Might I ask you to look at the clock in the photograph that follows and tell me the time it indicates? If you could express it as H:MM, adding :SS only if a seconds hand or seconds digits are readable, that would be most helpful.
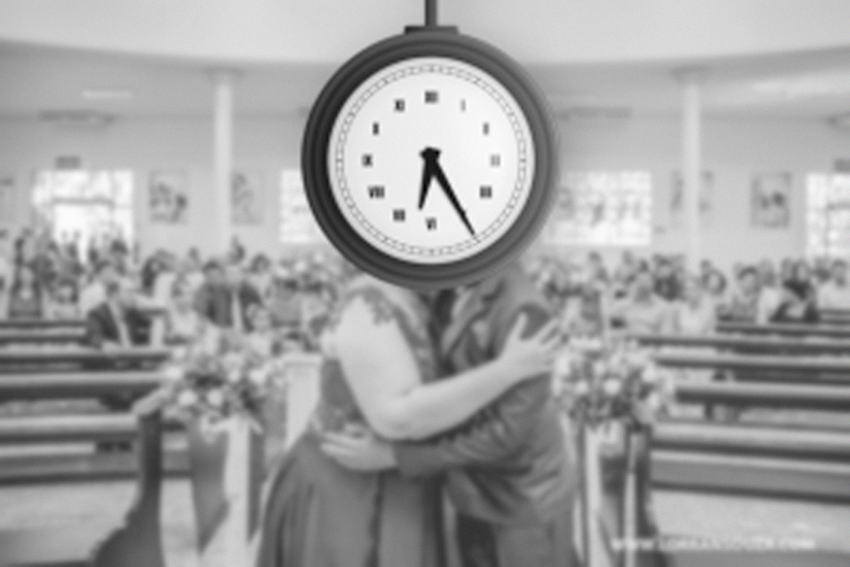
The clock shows 6:25
